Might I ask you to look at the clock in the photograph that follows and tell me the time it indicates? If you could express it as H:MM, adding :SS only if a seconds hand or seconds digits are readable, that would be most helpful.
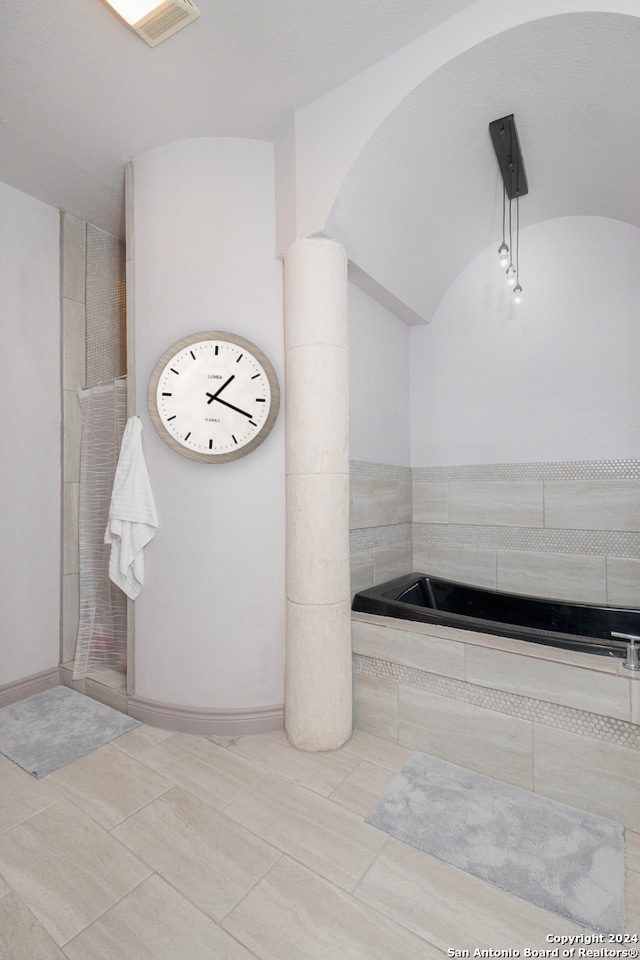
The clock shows 1:19
